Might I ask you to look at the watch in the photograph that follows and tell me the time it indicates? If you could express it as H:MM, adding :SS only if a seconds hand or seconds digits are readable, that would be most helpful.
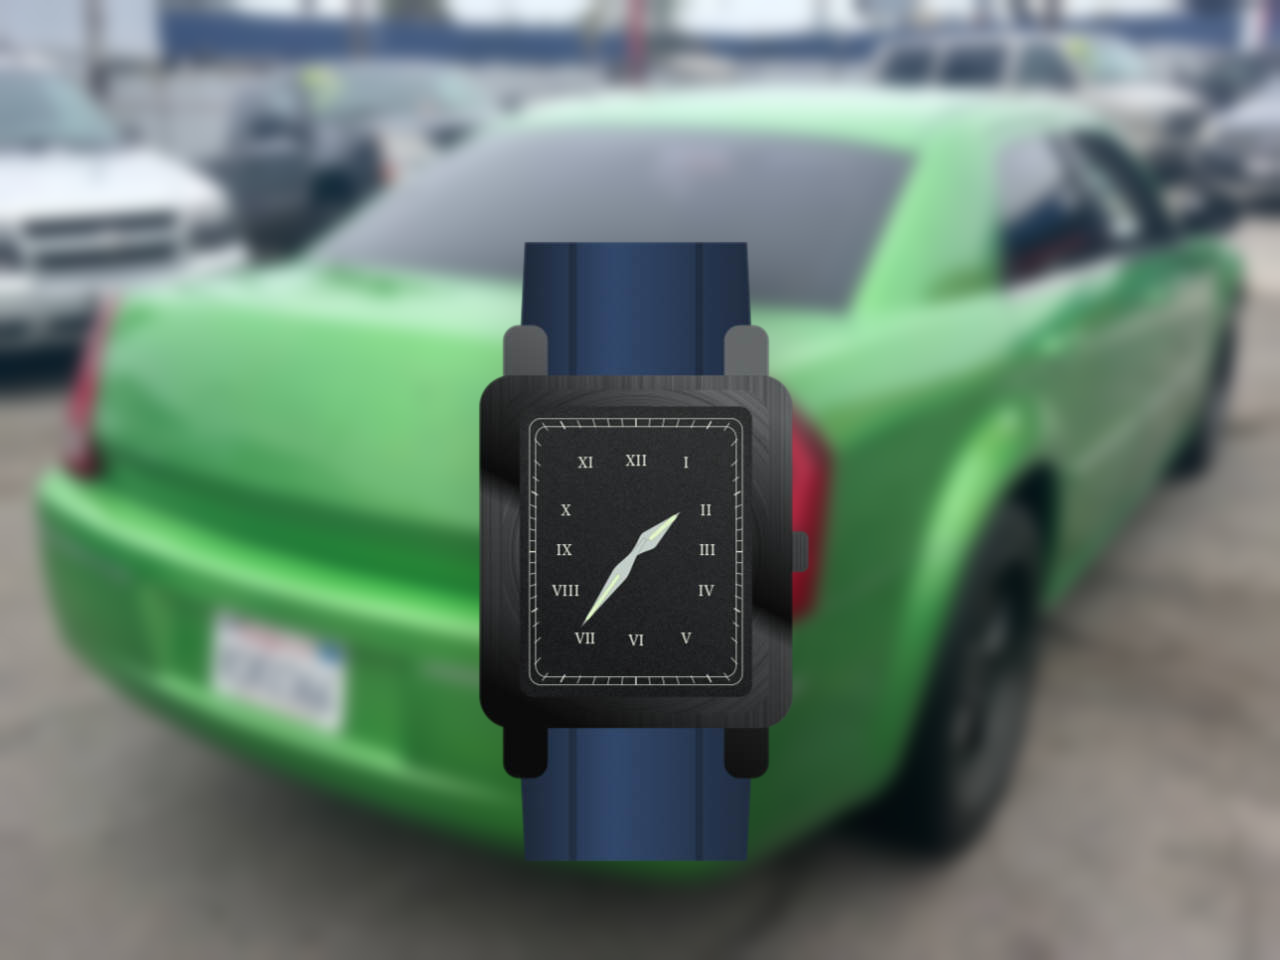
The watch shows 1:36
